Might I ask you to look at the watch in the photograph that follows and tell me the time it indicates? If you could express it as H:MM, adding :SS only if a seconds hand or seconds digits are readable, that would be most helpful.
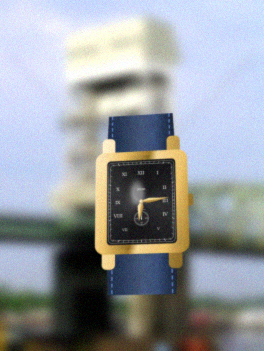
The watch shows 6:14
